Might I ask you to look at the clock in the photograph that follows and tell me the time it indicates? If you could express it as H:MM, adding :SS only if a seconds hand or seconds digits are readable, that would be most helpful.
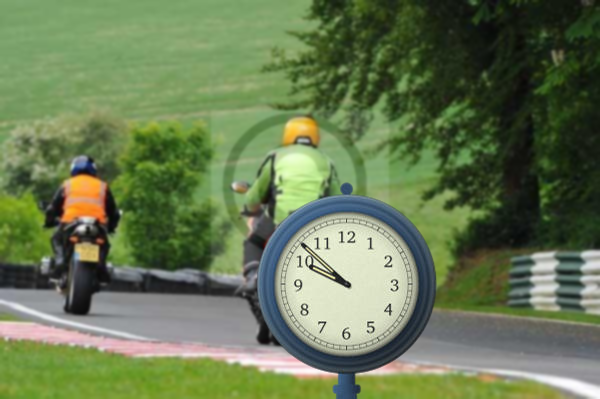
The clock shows 9:52
